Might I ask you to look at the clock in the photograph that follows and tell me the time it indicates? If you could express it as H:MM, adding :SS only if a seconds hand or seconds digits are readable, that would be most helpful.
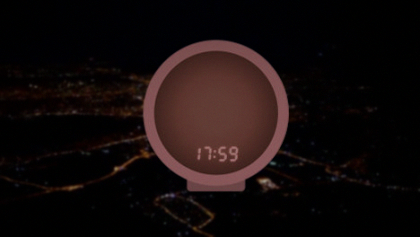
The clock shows 17:59
